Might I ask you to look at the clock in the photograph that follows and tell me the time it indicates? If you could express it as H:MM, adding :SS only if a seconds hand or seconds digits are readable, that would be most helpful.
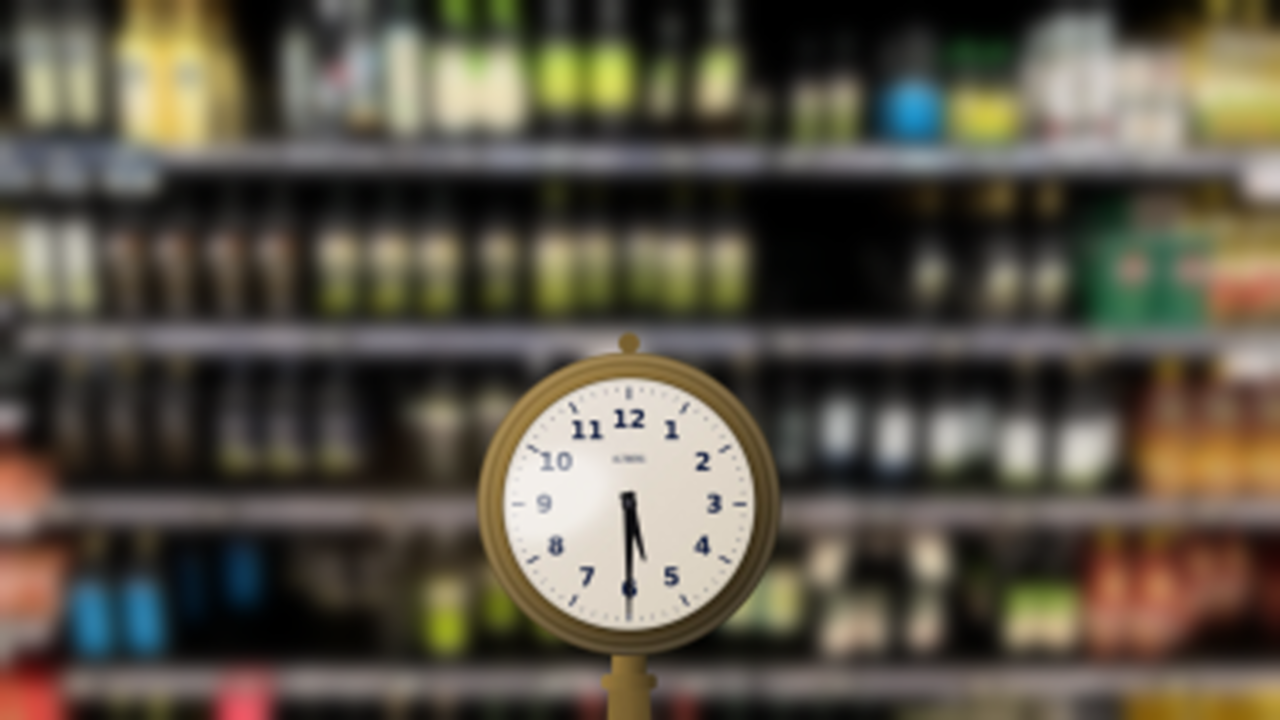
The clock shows 5:30
